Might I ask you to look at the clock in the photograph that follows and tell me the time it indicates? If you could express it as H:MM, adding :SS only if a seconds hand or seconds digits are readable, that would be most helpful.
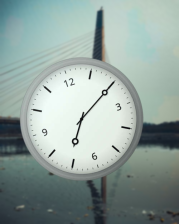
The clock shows 7:10
